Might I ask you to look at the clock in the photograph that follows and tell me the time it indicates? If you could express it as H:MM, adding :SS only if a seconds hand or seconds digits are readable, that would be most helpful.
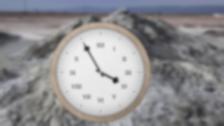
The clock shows 3:55
